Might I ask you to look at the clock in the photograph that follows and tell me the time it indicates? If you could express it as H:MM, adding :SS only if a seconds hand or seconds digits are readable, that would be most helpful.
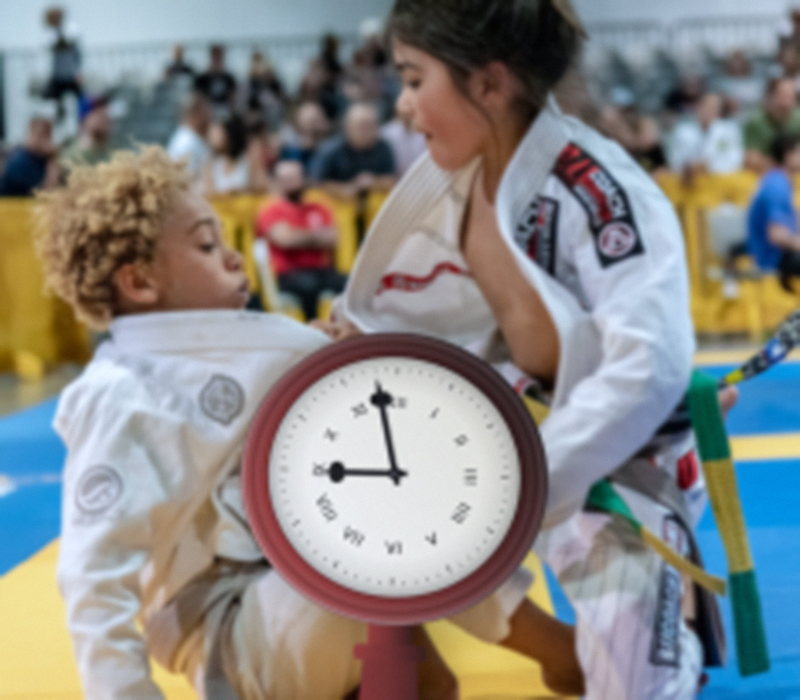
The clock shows 8:58
